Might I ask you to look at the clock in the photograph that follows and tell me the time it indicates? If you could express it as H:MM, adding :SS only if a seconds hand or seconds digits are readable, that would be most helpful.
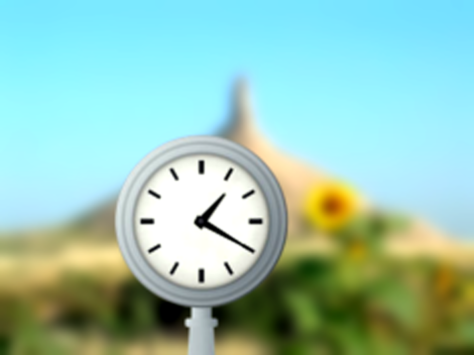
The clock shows 1:20
